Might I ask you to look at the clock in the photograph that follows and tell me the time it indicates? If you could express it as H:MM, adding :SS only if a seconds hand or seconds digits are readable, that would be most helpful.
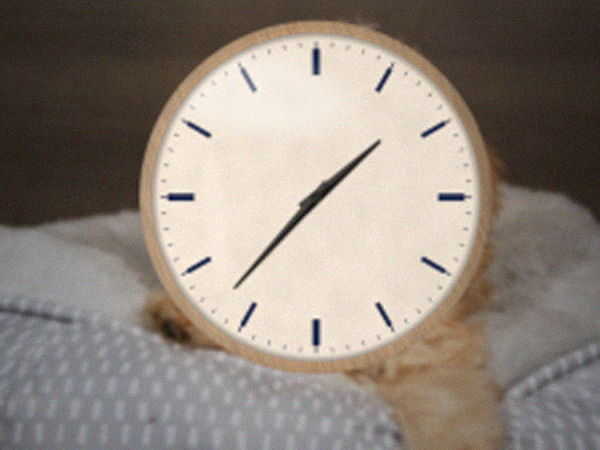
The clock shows 1:37
